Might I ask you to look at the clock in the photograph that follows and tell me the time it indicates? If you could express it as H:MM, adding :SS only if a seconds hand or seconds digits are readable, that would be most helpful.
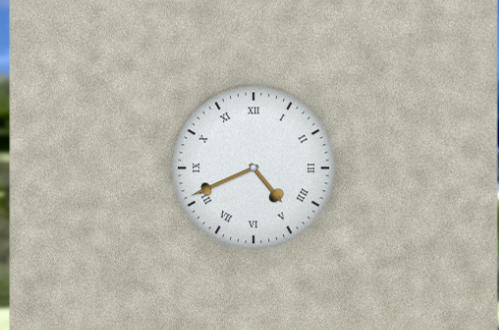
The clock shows 4:41
